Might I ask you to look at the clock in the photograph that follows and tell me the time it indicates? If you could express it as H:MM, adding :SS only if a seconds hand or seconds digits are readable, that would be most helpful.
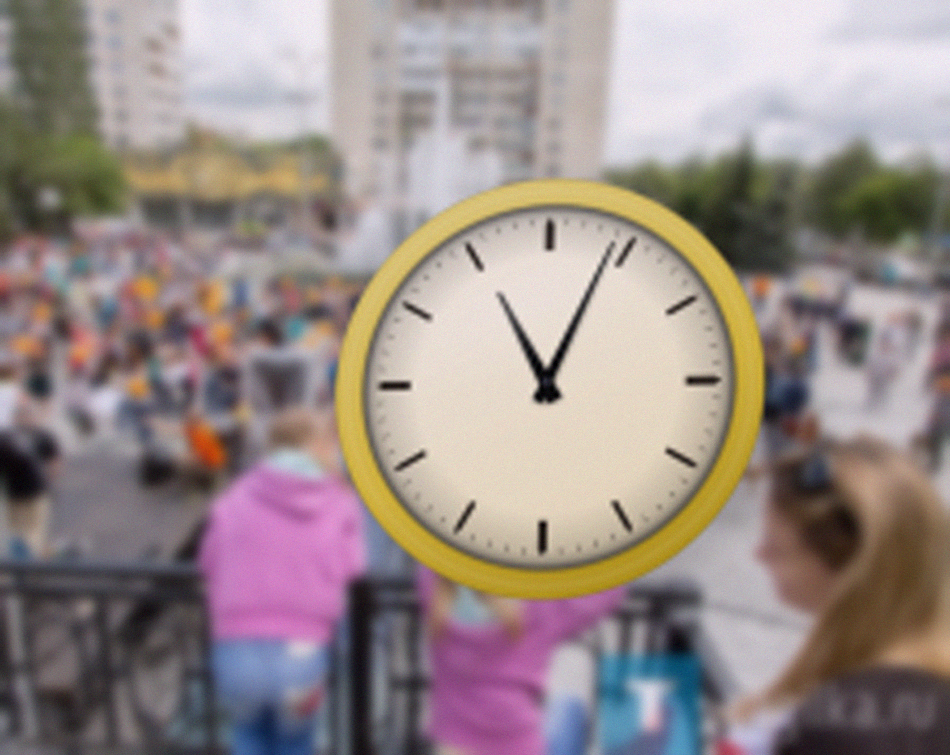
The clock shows 11:04
